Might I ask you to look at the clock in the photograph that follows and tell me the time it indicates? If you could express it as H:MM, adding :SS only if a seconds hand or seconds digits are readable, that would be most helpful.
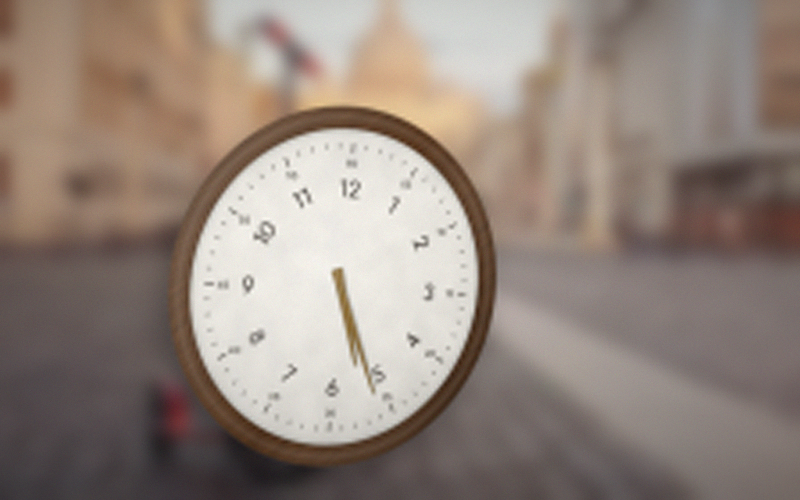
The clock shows 5:26
